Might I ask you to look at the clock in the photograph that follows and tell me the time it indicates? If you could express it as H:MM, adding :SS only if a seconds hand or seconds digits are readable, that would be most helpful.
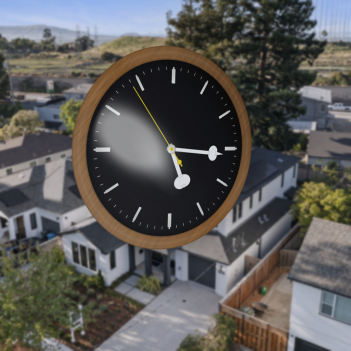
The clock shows 5:15:54
